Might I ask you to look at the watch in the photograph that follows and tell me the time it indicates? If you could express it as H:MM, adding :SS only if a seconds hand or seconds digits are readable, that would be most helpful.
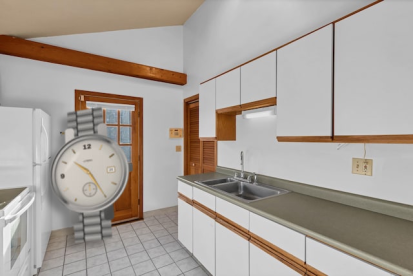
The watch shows 10:25
